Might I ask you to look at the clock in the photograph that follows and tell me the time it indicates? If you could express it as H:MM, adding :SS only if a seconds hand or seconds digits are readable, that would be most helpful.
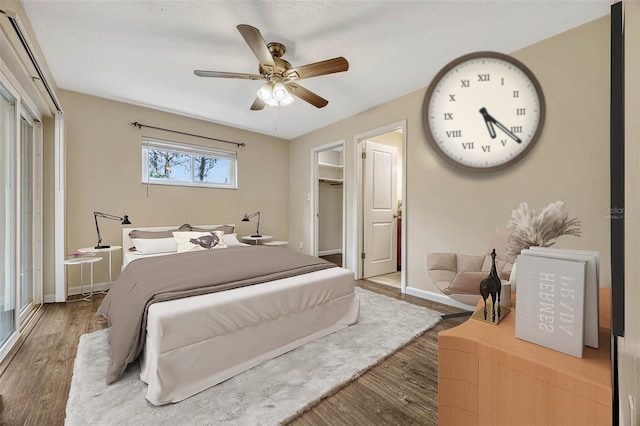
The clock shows 5:22
